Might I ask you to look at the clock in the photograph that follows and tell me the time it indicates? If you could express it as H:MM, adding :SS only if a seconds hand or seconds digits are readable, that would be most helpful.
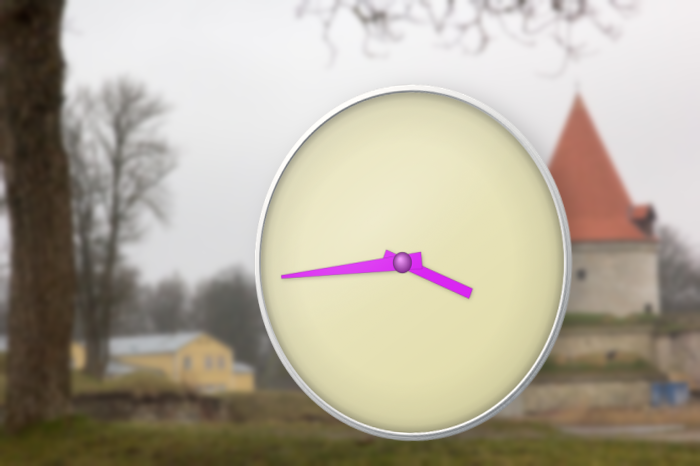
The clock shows 3:44
